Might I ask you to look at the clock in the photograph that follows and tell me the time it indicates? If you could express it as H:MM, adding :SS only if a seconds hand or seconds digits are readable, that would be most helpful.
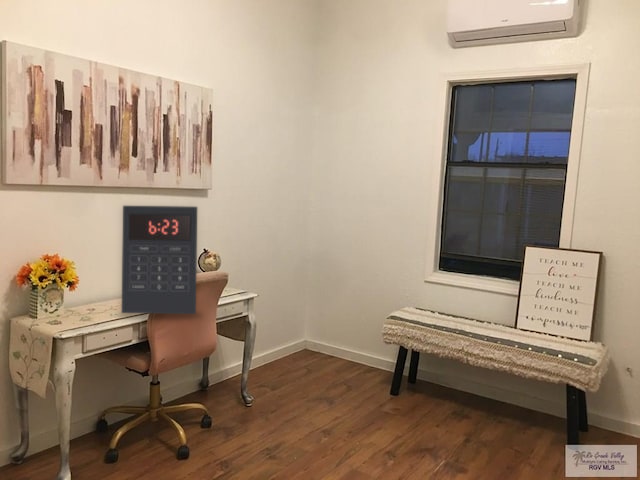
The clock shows 6:23
